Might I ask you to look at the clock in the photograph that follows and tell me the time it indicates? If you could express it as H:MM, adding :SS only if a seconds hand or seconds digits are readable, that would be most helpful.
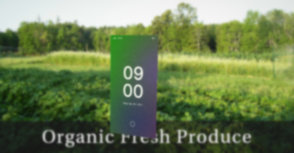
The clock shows 9:00
